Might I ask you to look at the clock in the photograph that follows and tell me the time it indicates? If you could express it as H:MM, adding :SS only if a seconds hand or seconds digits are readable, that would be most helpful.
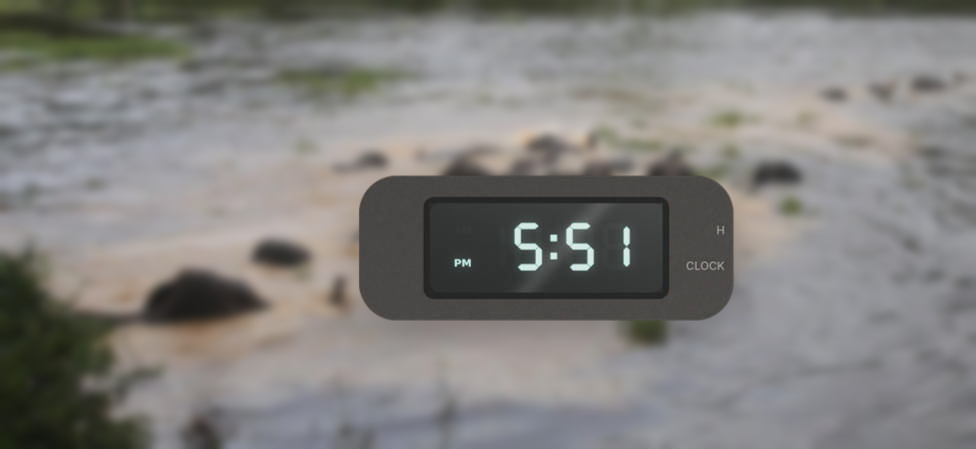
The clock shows 5:51
